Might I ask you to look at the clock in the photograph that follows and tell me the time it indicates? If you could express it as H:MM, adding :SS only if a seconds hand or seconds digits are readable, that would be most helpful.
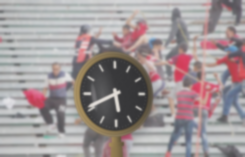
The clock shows 5:41
